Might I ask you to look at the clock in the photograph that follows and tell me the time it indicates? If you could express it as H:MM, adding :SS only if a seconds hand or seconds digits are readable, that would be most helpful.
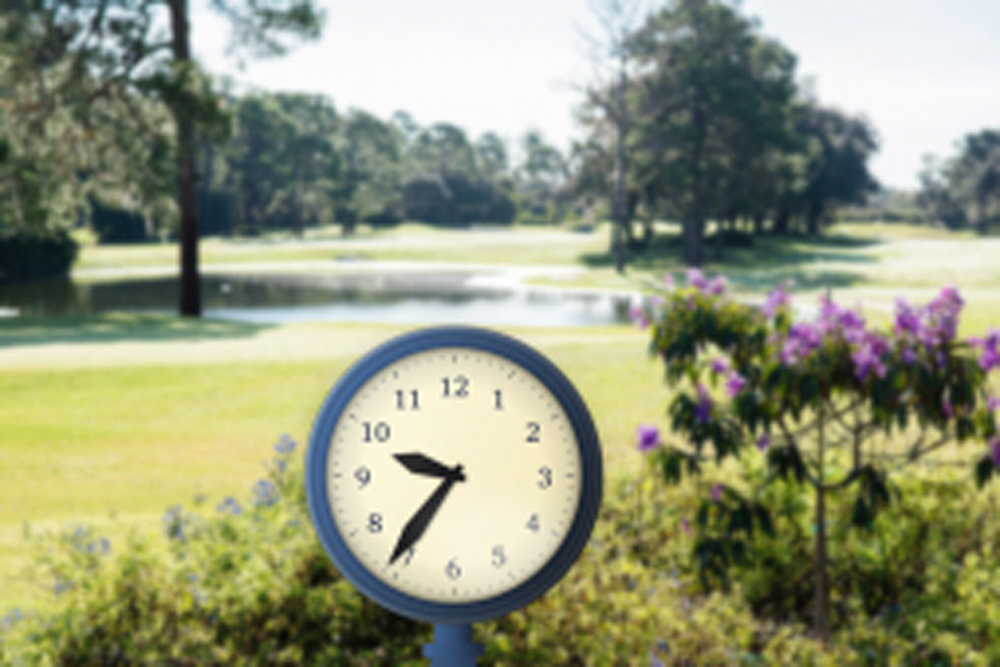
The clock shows 9:36
